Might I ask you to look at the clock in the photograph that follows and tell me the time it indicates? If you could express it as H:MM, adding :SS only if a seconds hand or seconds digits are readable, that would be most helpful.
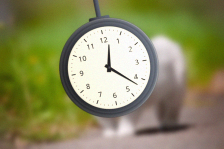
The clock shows 12:22
